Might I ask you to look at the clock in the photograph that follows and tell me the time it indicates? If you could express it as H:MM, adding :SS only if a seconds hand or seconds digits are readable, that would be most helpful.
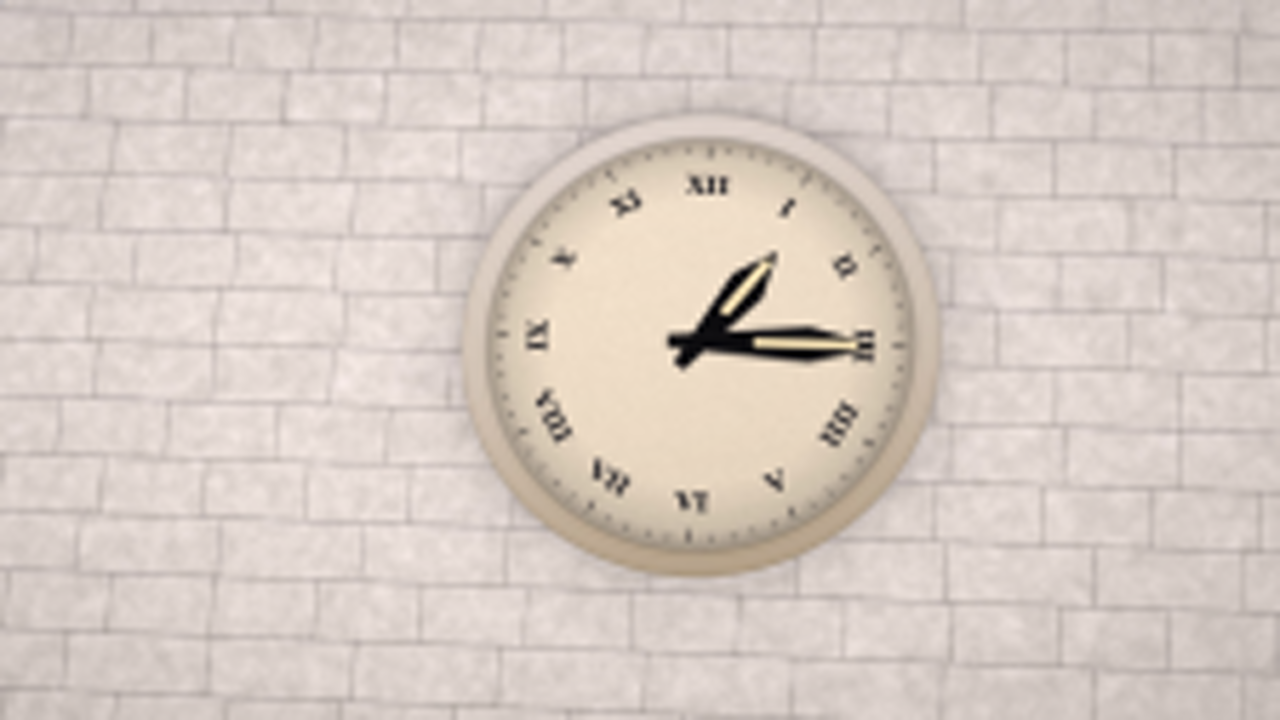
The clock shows 1:15
